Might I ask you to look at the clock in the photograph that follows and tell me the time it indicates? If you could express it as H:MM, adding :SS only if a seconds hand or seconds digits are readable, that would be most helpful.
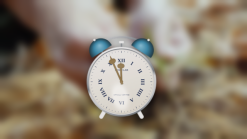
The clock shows 11:56
